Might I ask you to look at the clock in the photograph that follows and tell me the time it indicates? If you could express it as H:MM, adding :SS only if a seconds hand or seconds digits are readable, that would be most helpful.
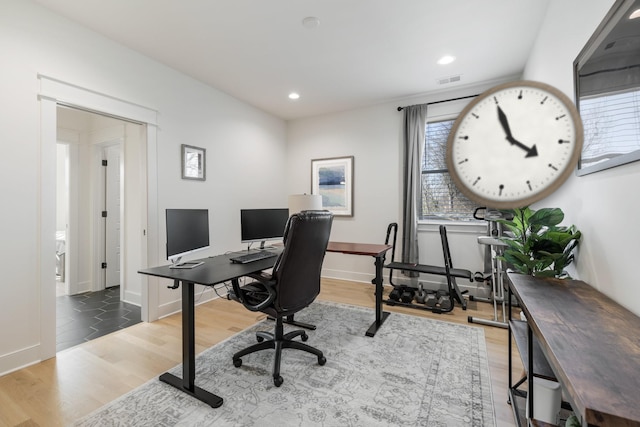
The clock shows 3:55
